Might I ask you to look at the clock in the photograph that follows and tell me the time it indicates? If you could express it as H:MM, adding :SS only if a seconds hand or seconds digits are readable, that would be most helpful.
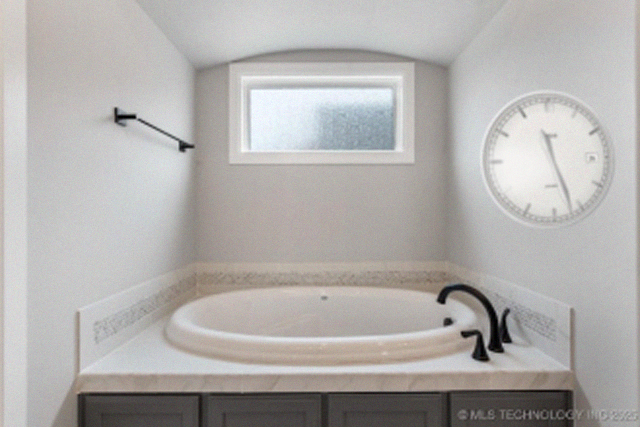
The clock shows 11:27
